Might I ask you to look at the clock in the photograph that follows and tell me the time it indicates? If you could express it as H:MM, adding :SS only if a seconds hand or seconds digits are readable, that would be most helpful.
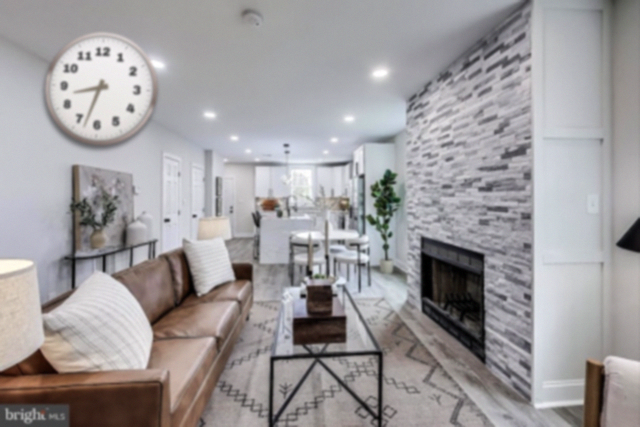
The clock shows 8:33
